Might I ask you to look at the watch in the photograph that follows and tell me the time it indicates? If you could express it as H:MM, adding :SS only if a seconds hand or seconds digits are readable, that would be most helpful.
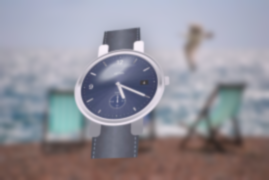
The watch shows 5:20
